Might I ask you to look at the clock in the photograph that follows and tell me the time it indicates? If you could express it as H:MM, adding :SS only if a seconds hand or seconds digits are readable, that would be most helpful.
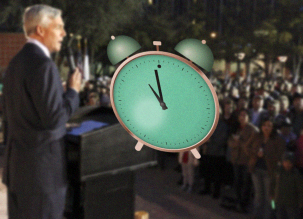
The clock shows 10:59
